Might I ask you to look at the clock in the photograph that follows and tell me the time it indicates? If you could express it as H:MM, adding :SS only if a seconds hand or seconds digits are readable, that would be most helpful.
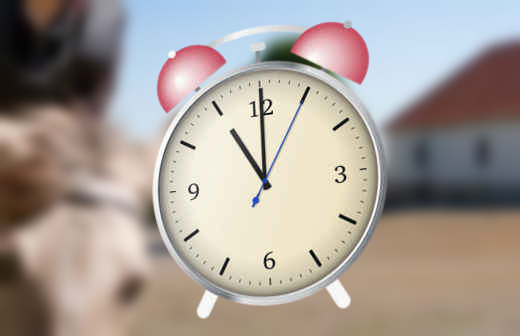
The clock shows 11:00:05
